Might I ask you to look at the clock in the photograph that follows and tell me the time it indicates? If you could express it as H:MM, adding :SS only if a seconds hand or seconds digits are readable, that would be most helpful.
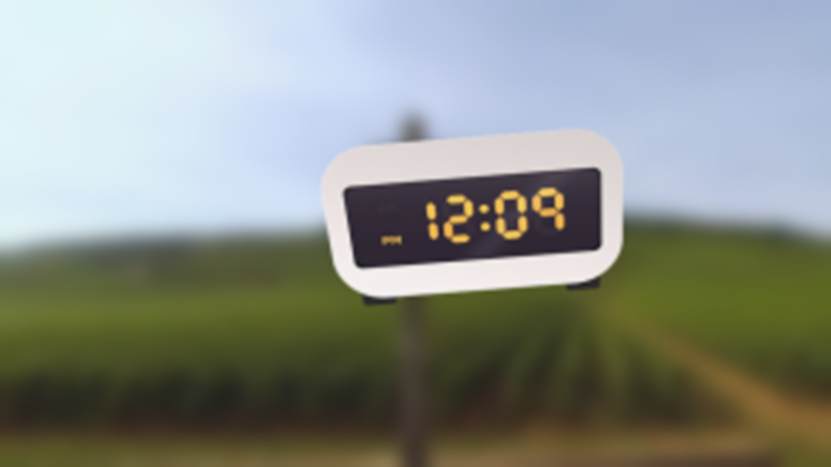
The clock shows 12:09
